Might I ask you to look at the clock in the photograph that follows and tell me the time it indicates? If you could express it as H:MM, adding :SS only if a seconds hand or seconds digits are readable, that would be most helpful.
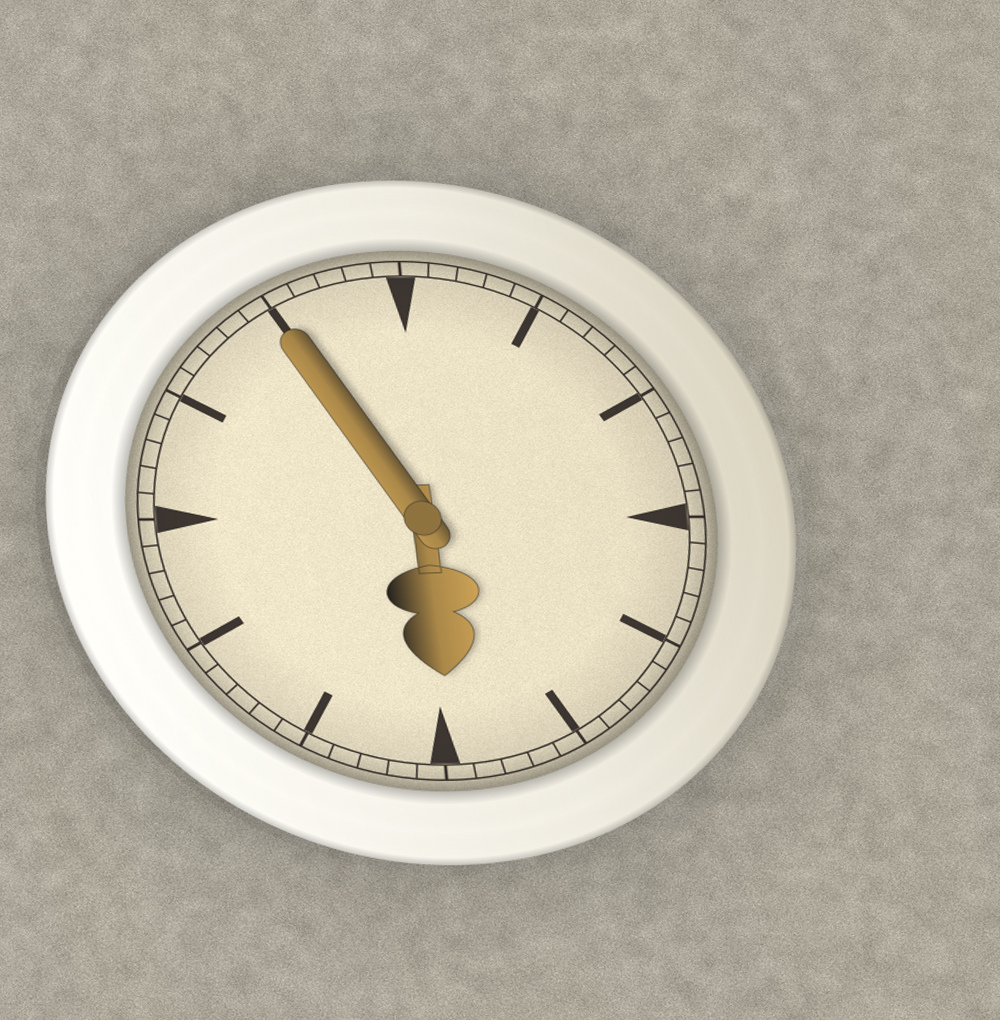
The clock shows 5:55
